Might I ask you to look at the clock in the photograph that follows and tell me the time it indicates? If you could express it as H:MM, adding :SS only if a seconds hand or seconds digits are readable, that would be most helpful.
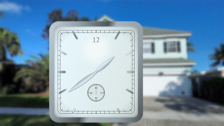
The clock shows 1:39
